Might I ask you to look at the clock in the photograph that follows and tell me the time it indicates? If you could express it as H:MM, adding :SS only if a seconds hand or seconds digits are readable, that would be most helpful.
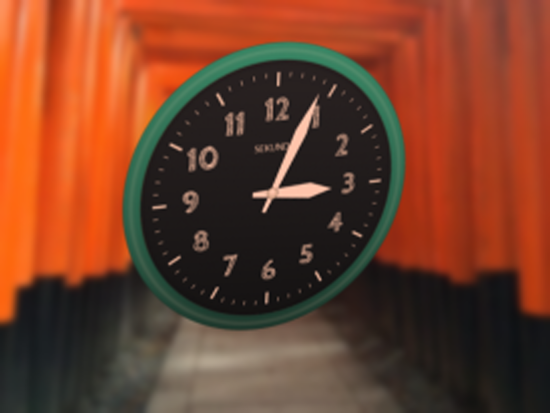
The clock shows 3:04
